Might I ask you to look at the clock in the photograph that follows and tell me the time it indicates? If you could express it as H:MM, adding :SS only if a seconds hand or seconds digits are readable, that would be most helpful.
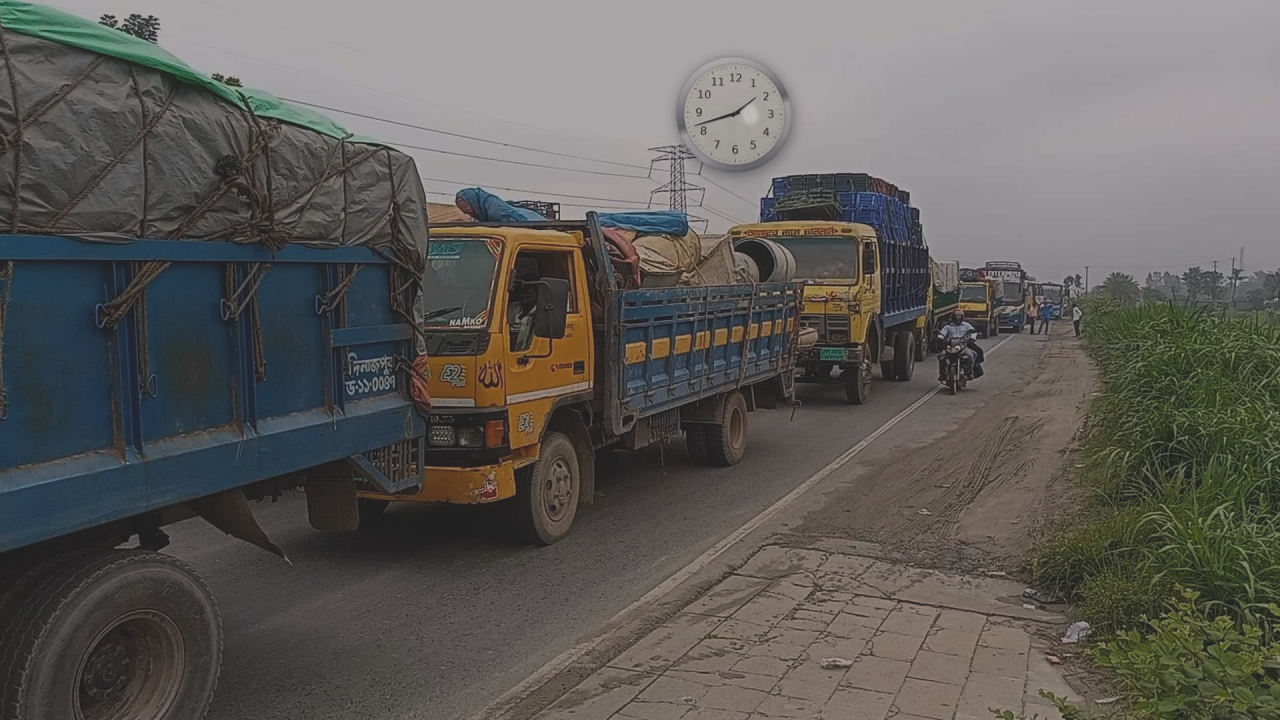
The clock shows 1:42
